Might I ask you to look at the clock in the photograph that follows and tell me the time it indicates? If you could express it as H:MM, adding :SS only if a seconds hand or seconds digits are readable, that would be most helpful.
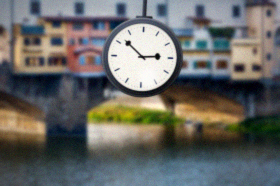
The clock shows 2:52
